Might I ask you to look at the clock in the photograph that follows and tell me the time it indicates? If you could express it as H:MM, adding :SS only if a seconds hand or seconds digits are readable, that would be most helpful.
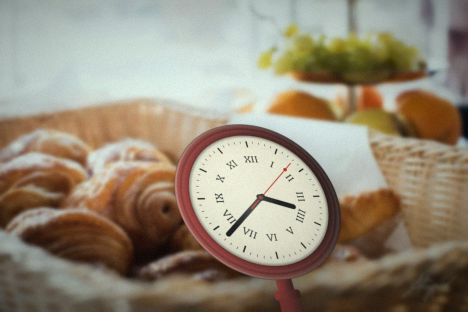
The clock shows 3:38:08
